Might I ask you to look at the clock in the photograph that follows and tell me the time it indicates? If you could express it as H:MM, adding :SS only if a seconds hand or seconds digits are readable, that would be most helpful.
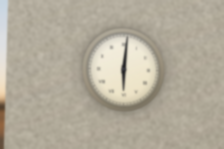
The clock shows 6:01
